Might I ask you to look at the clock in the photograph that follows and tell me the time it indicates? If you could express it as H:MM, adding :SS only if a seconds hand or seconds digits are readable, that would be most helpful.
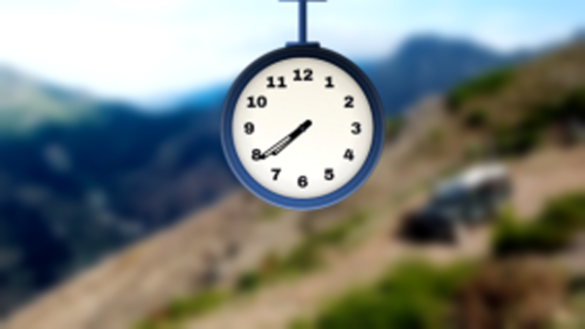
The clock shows 7:39
